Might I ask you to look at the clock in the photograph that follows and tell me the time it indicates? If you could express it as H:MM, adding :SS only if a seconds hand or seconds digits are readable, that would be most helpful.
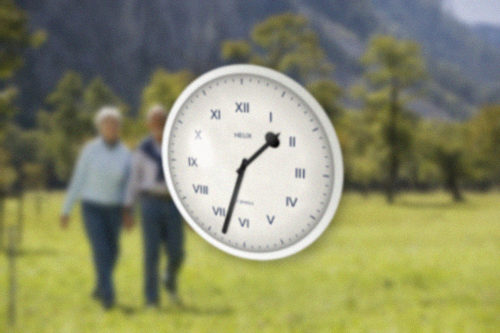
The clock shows 1:33
